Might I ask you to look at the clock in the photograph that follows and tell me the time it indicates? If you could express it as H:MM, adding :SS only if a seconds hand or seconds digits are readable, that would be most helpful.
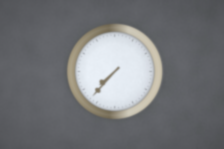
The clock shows 7:37
